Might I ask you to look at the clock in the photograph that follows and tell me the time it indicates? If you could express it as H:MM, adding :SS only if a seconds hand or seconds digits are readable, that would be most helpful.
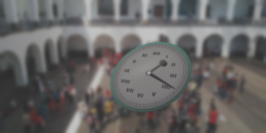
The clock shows 1:19
